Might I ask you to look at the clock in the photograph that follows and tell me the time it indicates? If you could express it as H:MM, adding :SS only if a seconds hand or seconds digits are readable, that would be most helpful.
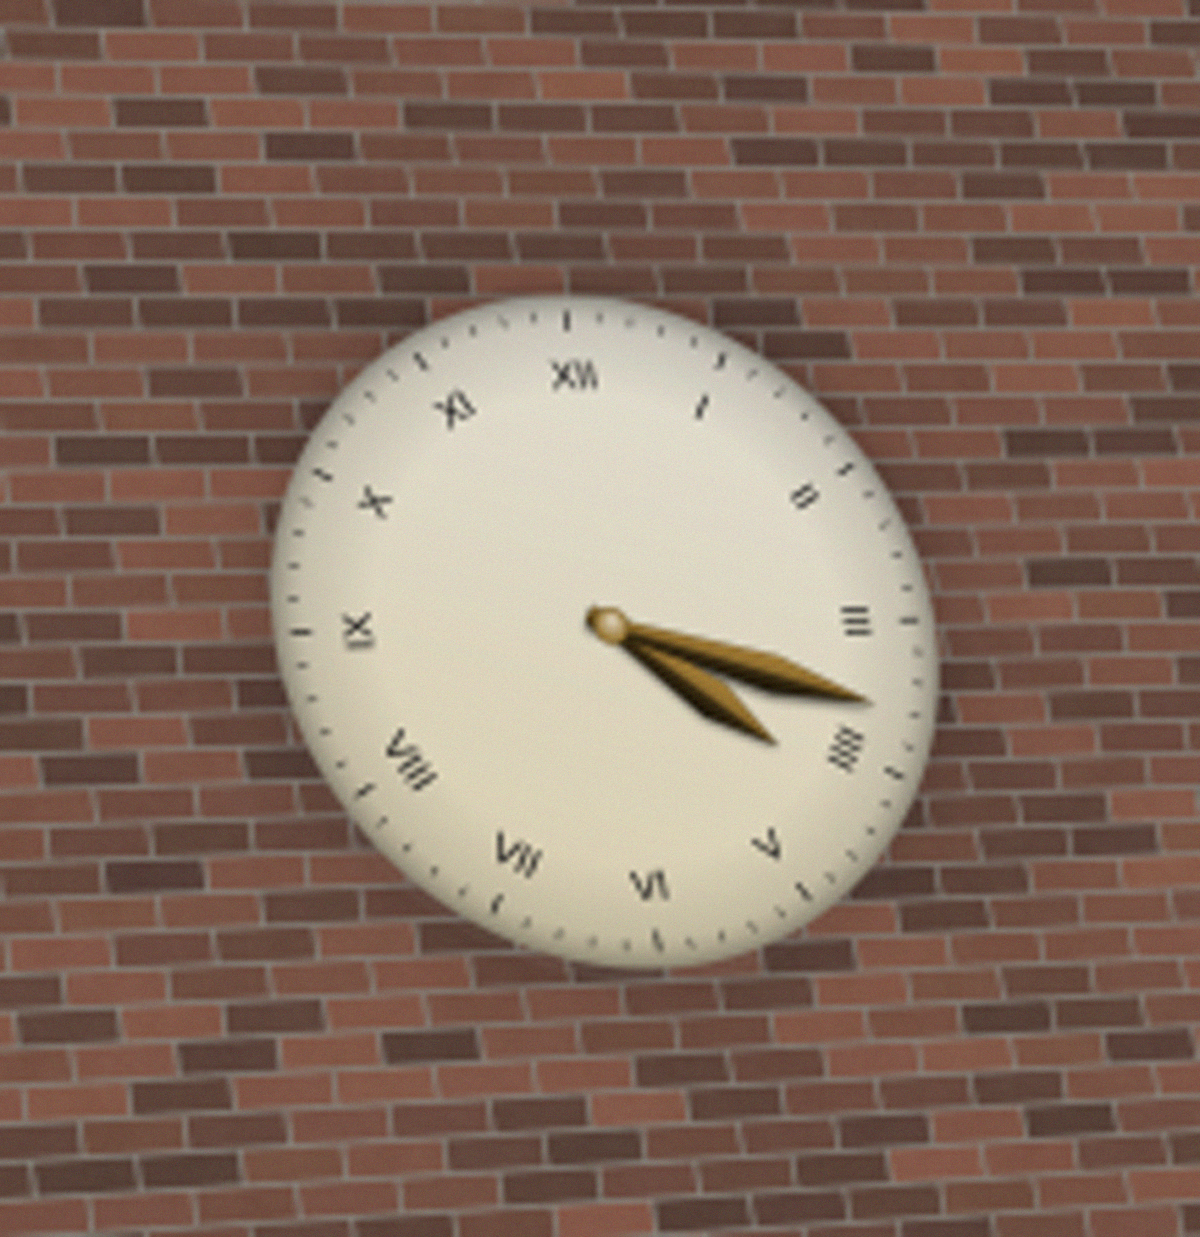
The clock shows 4:18
